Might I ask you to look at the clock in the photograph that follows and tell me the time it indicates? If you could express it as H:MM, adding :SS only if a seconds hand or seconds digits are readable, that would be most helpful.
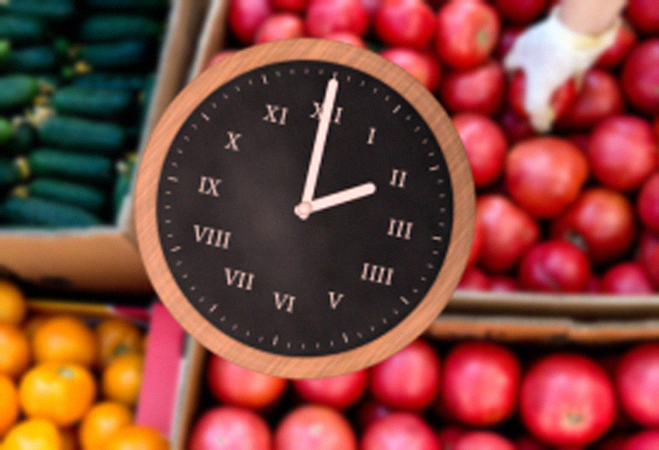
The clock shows 2:00
